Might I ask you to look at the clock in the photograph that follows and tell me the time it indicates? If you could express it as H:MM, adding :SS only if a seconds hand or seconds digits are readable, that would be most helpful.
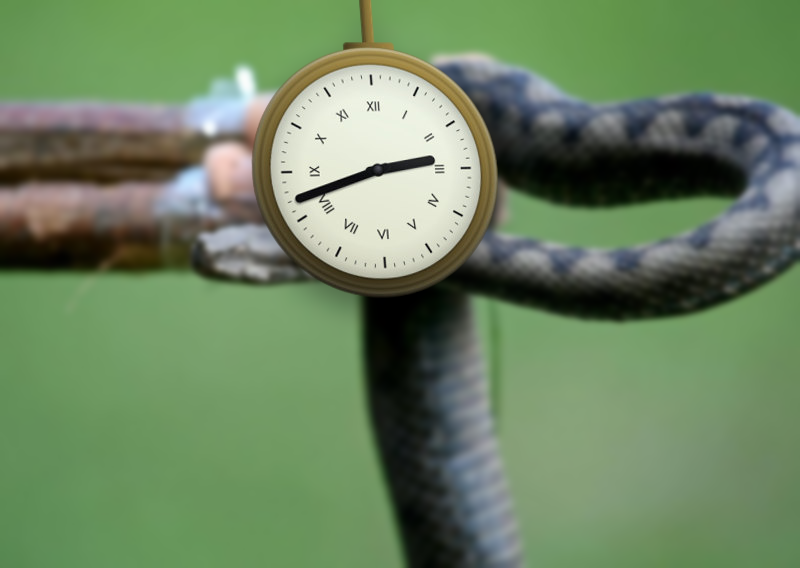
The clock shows 2:42
